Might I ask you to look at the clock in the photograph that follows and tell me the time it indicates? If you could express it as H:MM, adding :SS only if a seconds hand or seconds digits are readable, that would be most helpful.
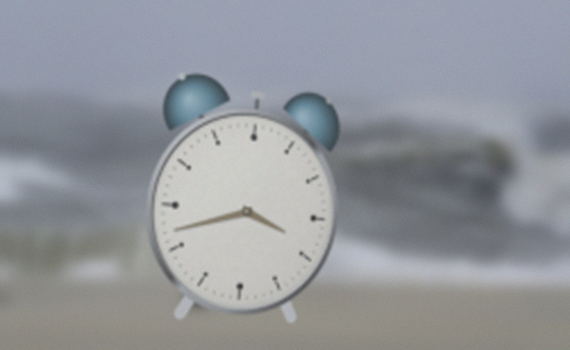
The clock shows 3:42
